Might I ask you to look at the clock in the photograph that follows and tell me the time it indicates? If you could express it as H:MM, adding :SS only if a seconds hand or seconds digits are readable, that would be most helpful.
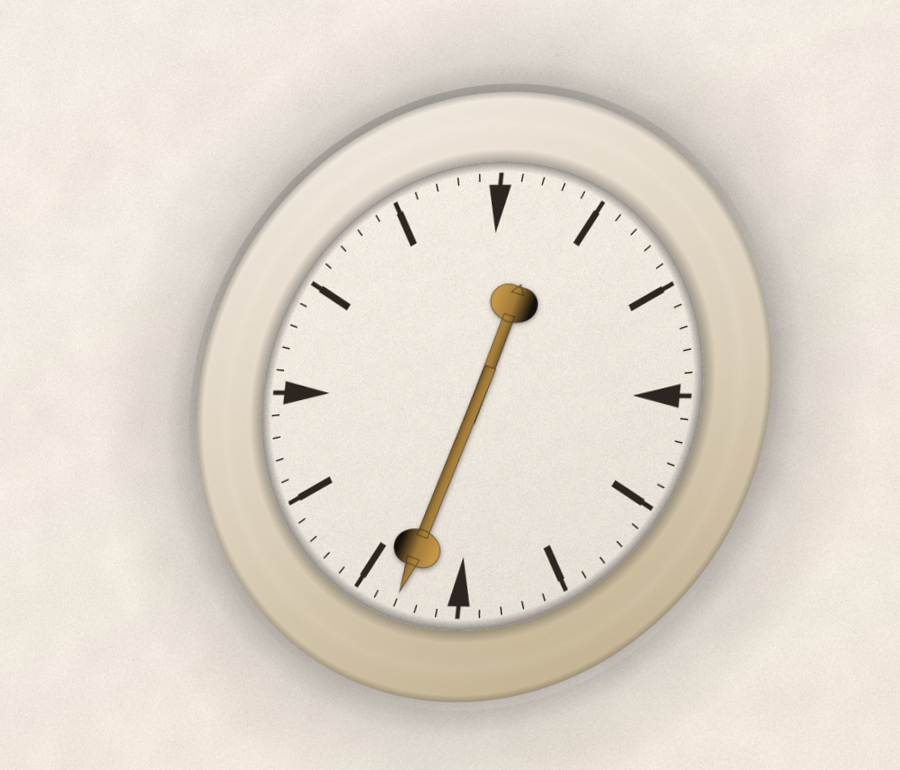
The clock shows 12:33
